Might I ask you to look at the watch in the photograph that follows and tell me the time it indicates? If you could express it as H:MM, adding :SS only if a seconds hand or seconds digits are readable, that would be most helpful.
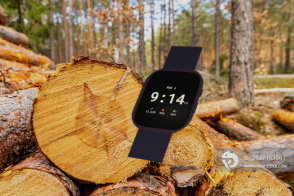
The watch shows 9:14
